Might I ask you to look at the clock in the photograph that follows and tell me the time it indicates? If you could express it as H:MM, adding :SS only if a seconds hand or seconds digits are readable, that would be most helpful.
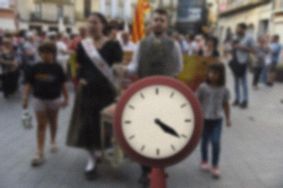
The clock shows 4:21
